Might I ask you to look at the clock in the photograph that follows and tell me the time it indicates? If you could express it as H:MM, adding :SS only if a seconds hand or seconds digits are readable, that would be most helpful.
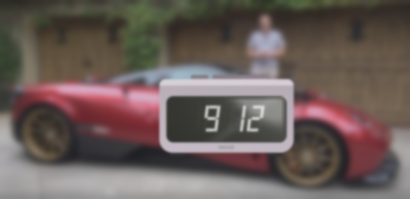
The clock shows 9:12
